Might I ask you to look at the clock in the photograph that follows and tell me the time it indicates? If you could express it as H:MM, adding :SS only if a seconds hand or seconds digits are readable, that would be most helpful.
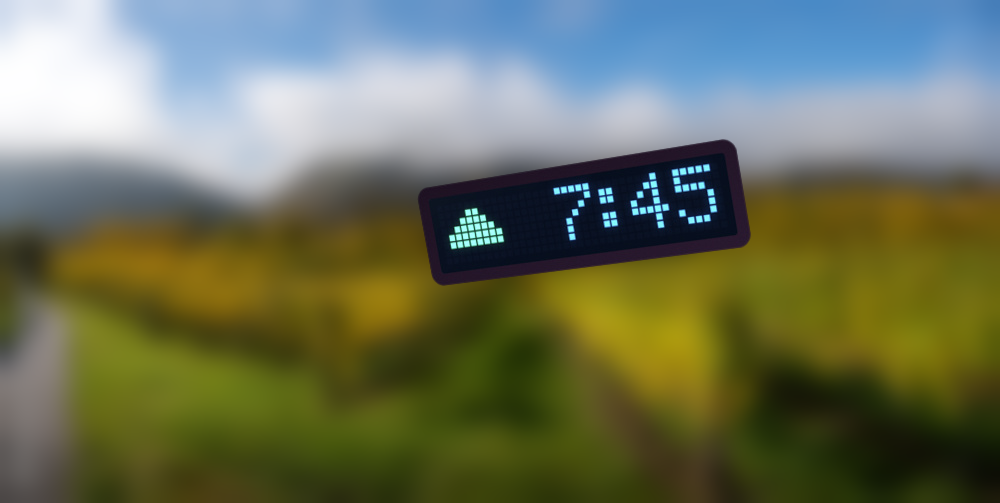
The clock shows 7:45
